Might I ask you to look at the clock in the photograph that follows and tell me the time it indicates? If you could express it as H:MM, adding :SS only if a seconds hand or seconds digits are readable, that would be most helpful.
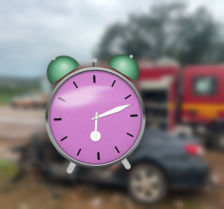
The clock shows 6:12
